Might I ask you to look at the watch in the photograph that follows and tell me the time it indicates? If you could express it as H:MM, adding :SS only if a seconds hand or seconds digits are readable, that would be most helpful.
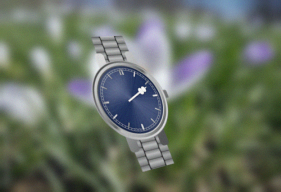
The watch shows 2:11
